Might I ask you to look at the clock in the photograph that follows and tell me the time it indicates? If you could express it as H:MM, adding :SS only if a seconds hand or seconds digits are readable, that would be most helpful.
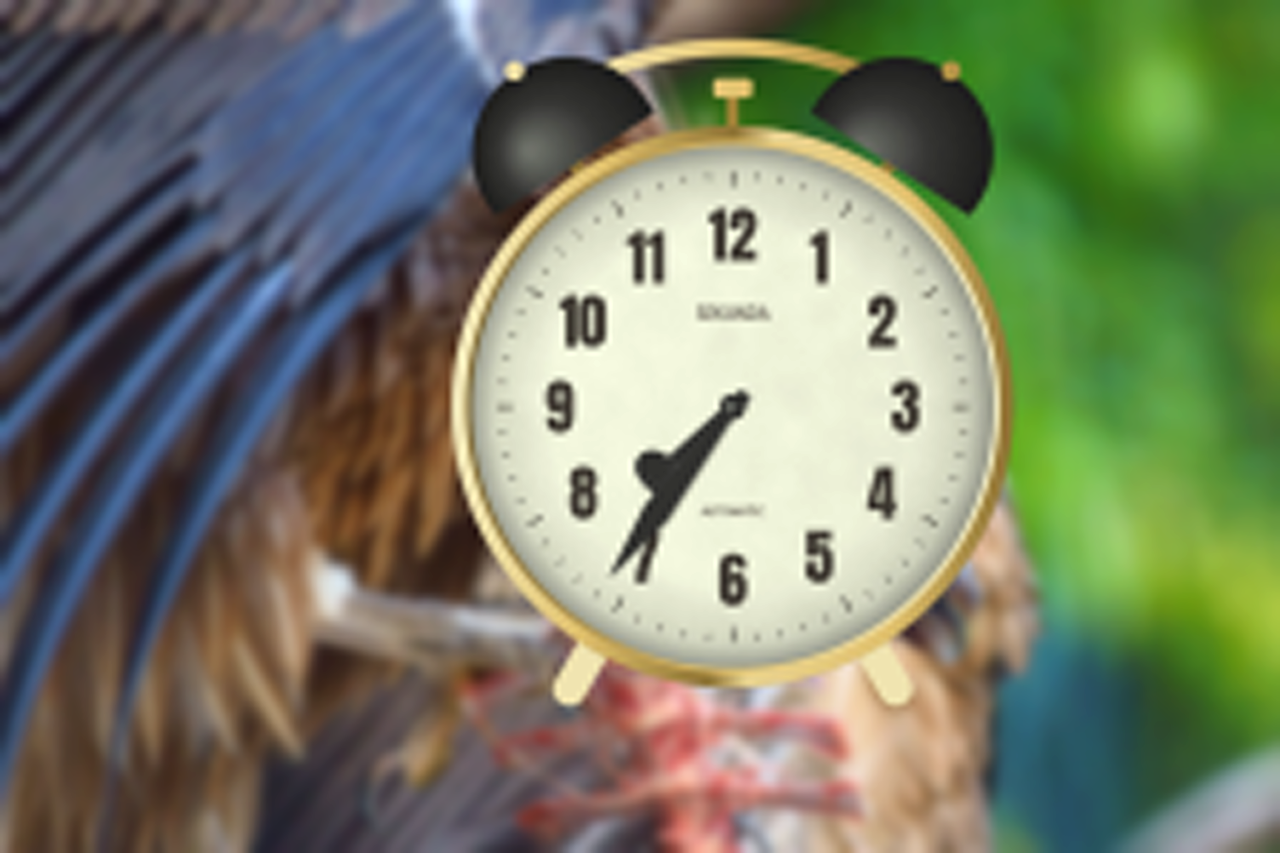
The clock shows 7:36
